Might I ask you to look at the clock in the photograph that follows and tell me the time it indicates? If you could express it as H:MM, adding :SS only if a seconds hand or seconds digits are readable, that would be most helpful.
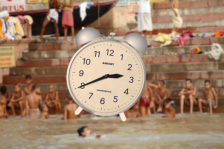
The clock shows 2:40
